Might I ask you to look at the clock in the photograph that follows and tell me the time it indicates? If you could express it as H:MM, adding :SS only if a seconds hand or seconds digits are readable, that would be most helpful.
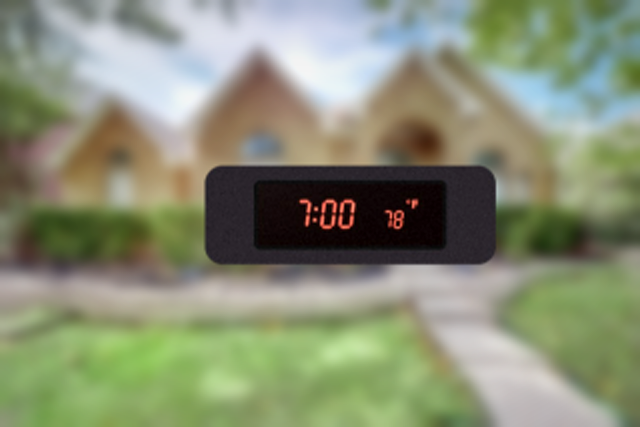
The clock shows 7:00
